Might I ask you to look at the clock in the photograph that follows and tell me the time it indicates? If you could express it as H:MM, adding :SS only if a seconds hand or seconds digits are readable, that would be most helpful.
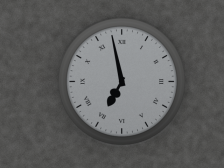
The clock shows 6:58
